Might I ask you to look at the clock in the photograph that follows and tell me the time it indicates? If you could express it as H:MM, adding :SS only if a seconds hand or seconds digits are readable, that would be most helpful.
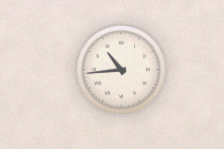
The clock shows 10:44
